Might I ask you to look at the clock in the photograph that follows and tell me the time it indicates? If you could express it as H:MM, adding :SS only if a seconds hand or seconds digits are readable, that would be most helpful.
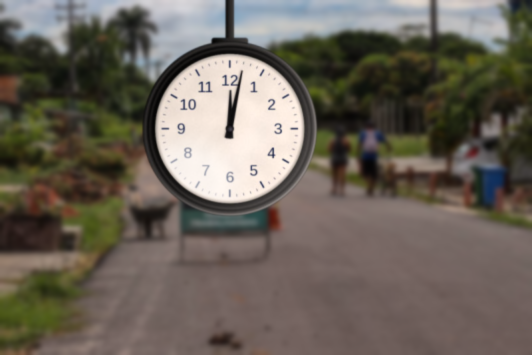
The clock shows 12:02
